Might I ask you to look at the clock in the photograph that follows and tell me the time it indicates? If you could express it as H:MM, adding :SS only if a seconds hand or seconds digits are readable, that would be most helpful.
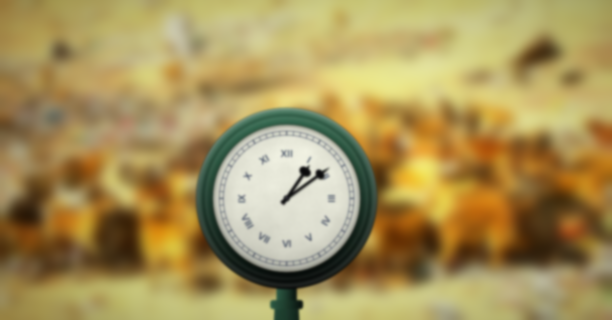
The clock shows 1:09
